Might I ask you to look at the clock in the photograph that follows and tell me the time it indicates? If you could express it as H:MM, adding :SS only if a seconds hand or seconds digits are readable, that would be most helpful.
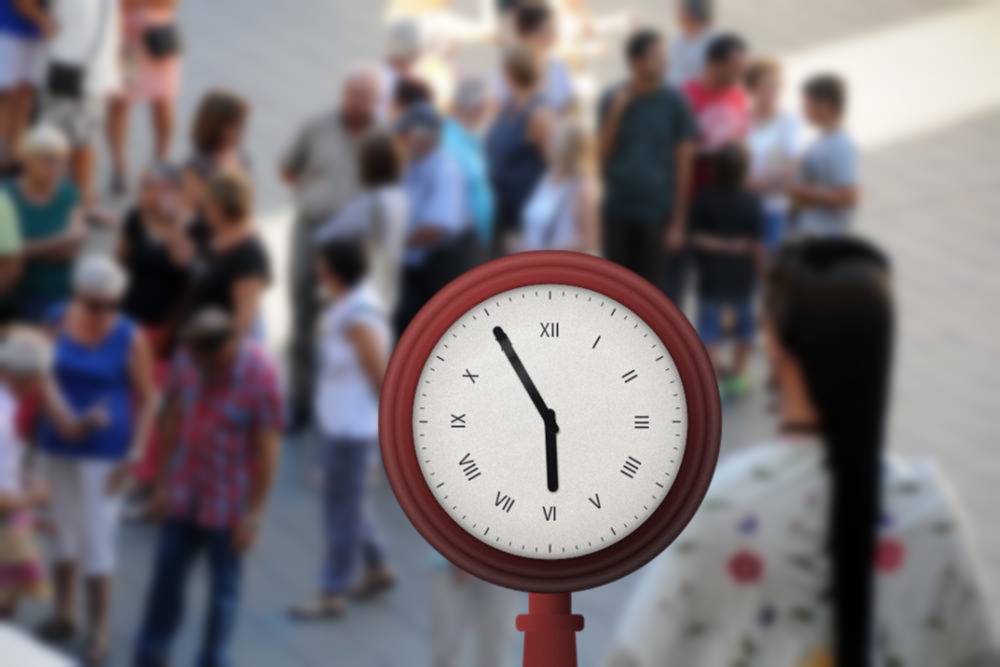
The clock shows 5:55
